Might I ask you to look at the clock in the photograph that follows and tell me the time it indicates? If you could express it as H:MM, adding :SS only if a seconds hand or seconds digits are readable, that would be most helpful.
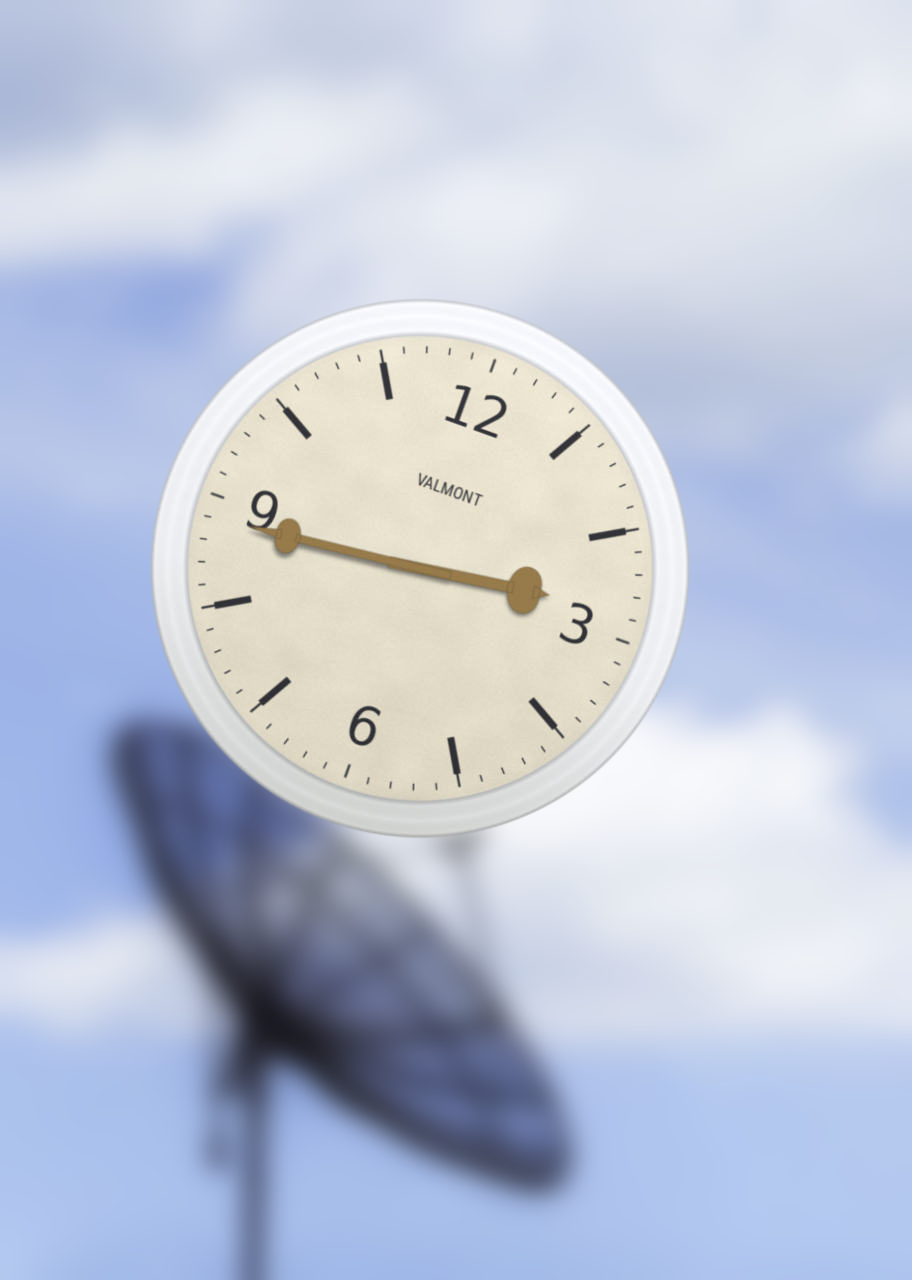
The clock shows 2:44
